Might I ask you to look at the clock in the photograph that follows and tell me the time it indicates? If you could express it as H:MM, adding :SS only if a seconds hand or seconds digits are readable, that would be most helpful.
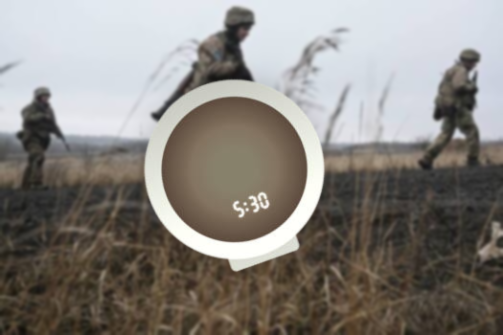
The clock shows 5:30
